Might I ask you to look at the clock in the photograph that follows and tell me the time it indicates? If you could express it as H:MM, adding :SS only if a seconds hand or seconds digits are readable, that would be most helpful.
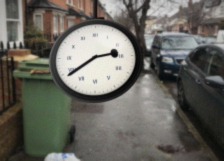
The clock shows 2:39
